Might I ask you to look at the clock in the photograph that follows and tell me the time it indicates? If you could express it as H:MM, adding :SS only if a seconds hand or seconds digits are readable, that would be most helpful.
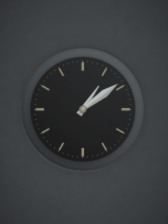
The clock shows 1:09
